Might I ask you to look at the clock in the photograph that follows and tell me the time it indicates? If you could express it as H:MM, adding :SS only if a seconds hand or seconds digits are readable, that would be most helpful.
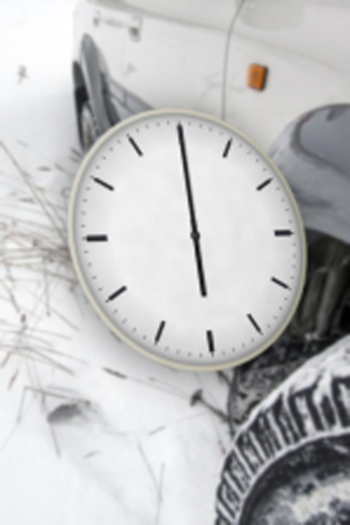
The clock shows 6:00
